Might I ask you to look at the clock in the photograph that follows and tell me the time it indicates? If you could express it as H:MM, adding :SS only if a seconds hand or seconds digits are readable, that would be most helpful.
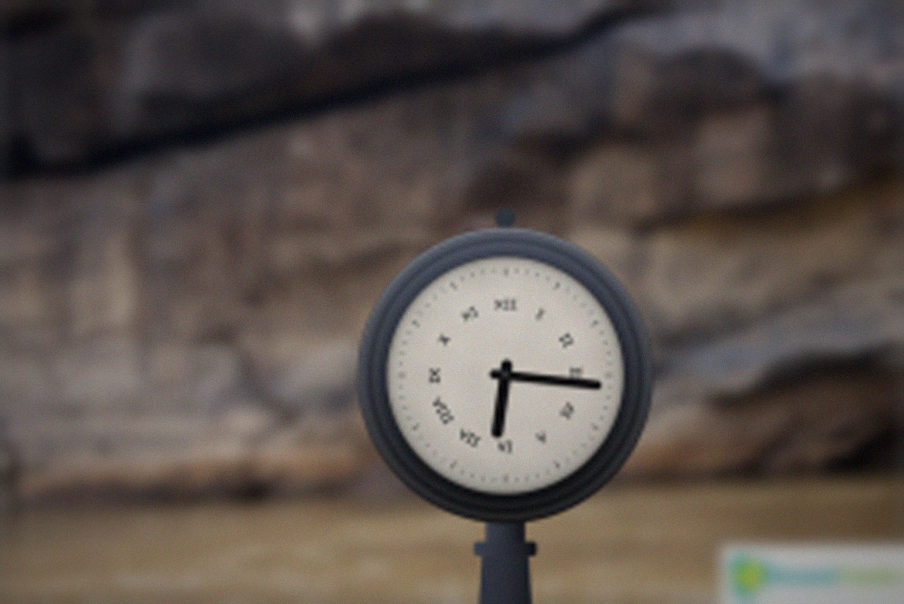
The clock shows 6:16
